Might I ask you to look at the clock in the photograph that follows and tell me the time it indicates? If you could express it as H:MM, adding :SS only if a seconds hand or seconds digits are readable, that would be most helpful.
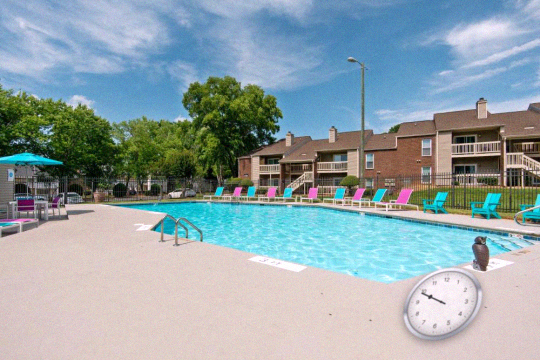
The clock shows 9:49
